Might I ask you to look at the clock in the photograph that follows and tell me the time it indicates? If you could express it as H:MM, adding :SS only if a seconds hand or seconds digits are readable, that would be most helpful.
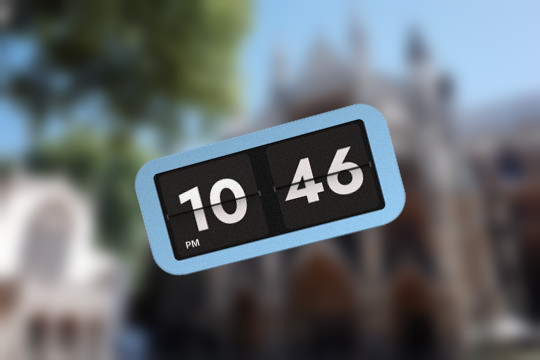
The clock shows 10:46
